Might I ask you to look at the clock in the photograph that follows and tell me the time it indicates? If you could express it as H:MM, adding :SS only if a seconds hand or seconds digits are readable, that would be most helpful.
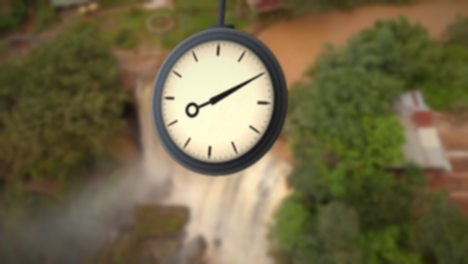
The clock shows 8:10
